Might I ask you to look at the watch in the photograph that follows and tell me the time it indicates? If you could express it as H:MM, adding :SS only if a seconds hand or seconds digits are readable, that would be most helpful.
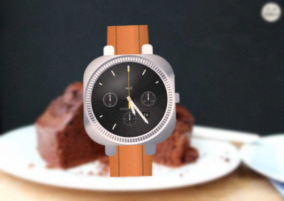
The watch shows 5:24
